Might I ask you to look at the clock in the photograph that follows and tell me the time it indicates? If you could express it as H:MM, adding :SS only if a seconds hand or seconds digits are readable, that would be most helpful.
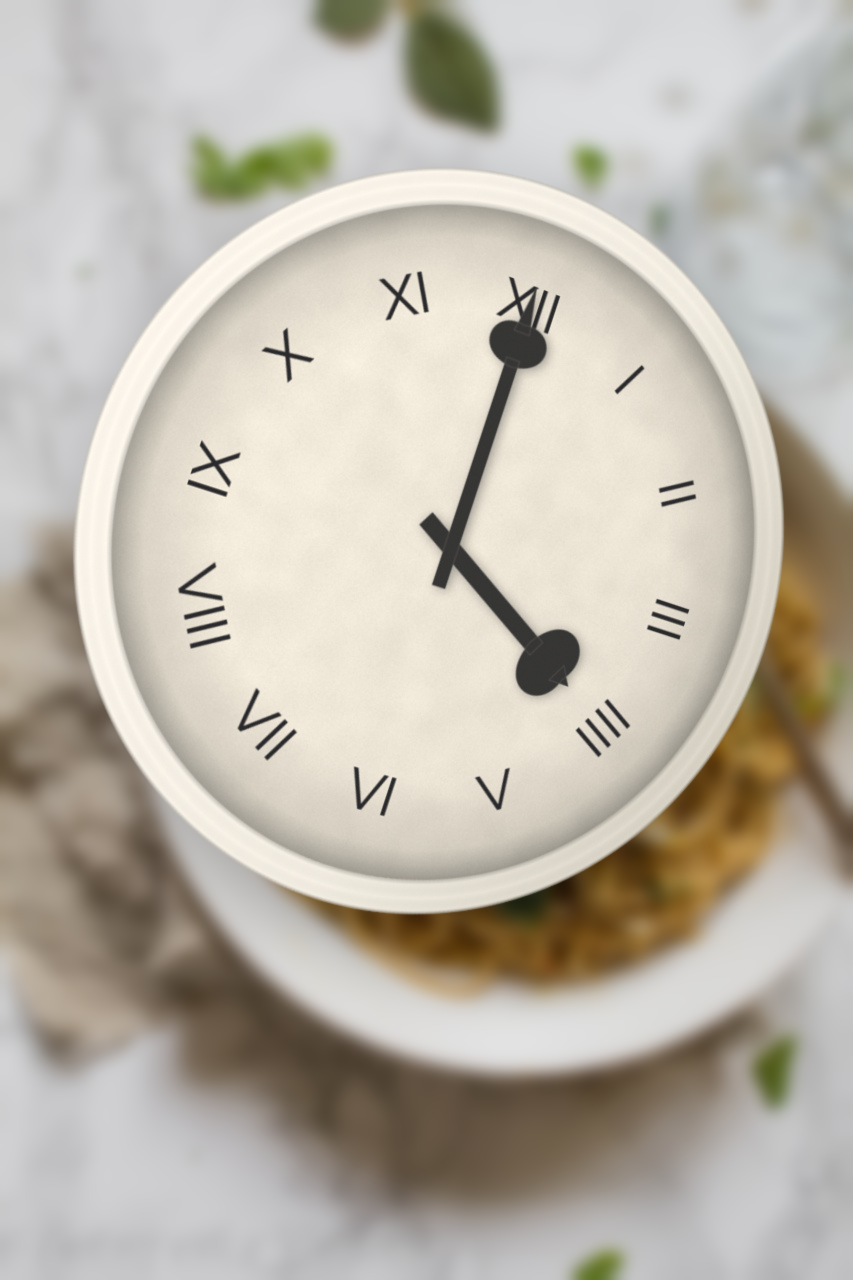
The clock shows 4:00
